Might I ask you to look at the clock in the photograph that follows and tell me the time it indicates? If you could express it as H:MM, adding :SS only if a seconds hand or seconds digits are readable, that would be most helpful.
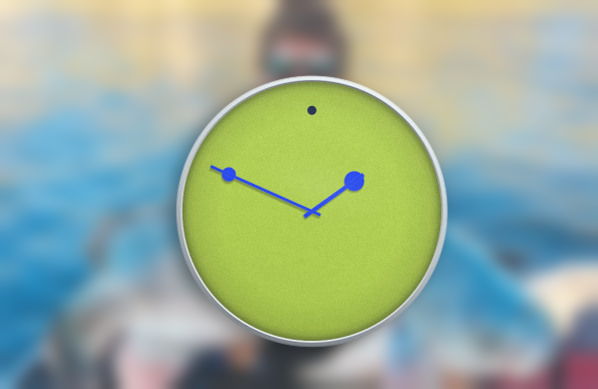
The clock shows 1:49
